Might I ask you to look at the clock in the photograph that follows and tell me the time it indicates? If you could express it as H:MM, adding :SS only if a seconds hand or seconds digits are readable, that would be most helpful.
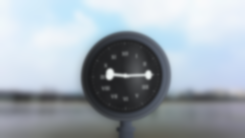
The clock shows 9:15
